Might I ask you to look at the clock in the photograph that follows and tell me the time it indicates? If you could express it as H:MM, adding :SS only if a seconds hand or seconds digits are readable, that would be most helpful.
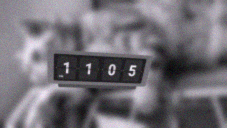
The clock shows 11:05
